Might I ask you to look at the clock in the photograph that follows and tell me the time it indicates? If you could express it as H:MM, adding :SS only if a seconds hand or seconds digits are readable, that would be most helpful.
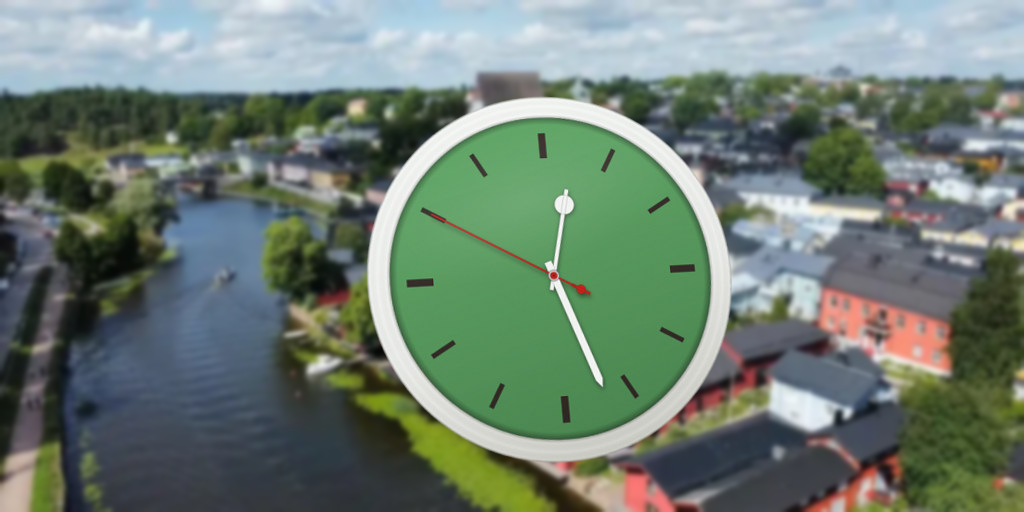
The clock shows 12:26:50
